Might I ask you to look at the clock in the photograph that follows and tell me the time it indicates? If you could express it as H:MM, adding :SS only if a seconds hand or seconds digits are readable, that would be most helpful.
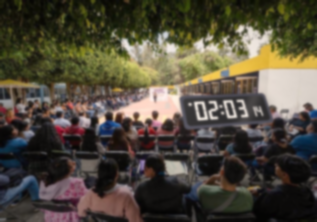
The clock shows 2:03
